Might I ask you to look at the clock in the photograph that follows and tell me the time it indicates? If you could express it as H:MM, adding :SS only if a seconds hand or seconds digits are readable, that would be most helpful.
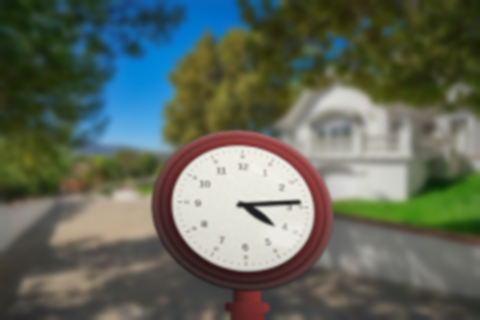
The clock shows 4:14
